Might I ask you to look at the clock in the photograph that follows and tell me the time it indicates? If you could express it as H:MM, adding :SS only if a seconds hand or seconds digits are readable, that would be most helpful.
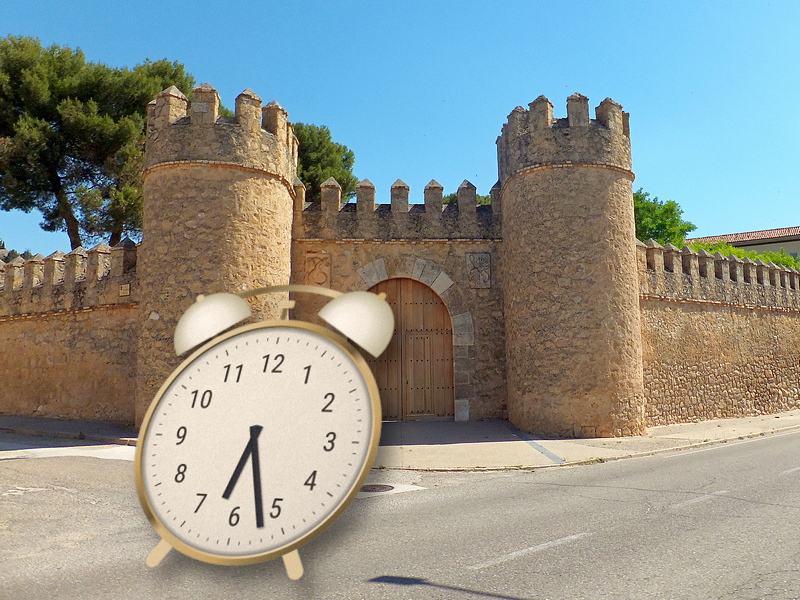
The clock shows 6:27
